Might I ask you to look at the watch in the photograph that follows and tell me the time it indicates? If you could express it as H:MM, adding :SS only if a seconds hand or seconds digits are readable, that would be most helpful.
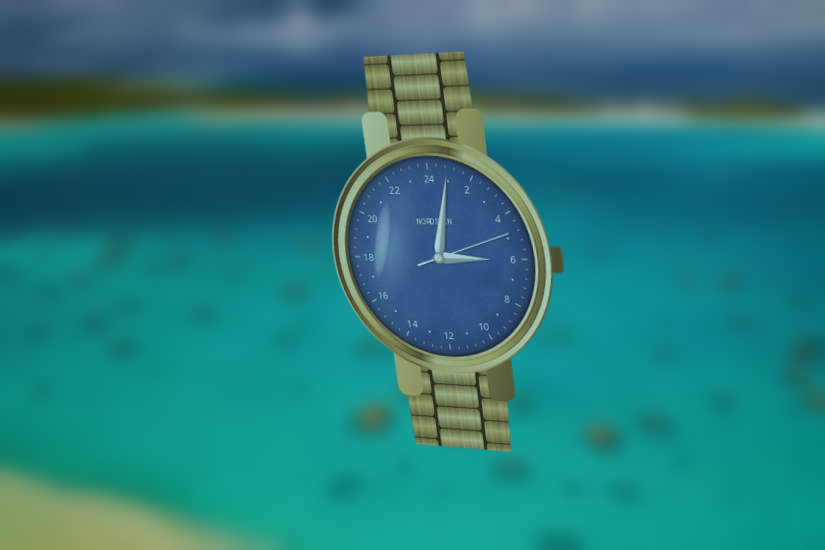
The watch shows 6:02:12
